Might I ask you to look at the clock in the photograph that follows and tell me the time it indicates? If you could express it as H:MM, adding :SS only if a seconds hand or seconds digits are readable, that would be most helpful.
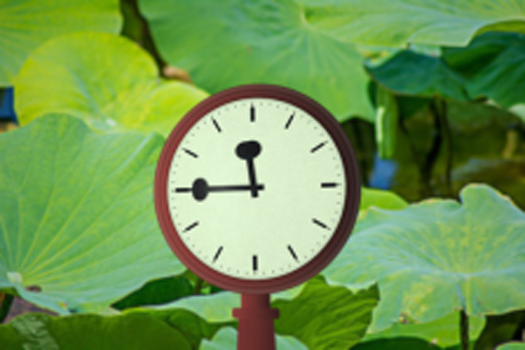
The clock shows 11:45
